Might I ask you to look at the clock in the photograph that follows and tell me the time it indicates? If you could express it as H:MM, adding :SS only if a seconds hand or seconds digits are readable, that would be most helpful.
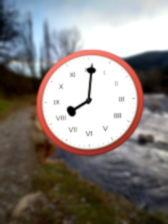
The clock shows 8:01
